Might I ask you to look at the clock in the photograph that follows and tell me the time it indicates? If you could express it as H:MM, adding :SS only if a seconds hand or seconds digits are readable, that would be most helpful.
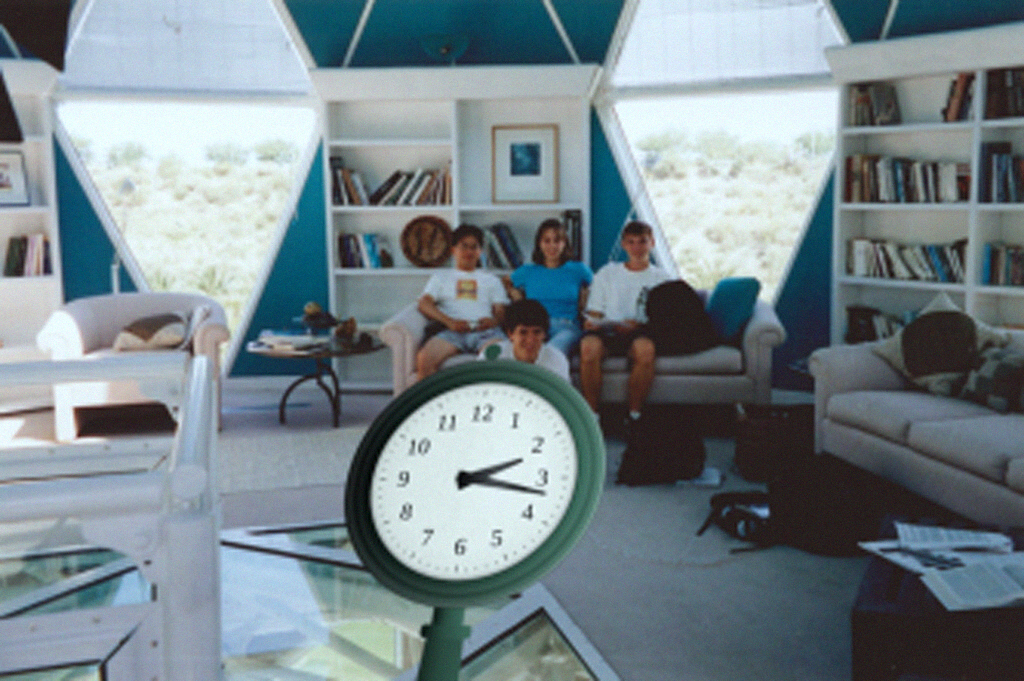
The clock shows 2:17
